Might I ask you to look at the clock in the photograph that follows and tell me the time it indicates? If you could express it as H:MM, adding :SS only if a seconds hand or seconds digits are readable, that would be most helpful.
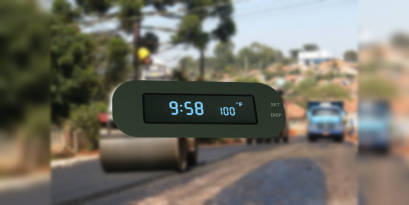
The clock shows 9:58
